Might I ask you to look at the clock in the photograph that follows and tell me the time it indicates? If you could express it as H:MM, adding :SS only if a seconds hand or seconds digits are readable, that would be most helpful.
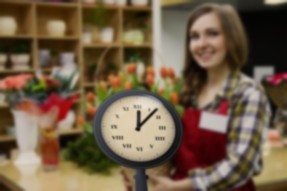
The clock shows 12:07
